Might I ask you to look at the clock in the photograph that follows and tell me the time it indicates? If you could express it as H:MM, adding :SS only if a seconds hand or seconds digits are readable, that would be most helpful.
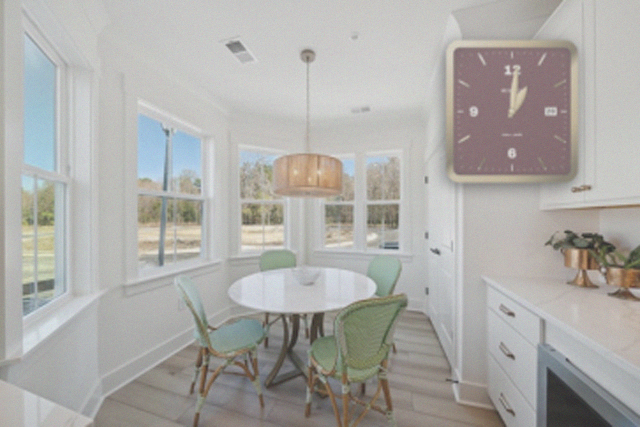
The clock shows 1:01
